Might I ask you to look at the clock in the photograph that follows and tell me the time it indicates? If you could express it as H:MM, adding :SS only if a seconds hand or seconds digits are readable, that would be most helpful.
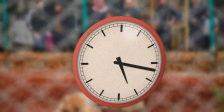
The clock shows 5:17
